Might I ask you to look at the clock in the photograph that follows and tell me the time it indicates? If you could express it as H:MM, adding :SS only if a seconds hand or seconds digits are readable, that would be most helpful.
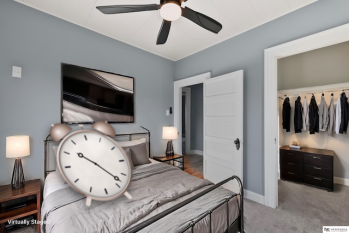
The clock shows 10:23
